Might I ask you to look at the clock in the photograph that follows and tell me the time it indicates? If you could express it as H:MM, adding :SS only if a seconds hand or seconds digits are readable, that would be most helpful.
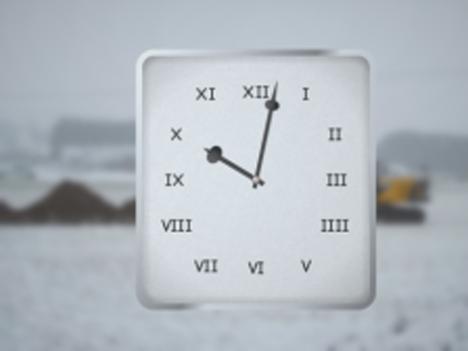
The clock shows 10:02
